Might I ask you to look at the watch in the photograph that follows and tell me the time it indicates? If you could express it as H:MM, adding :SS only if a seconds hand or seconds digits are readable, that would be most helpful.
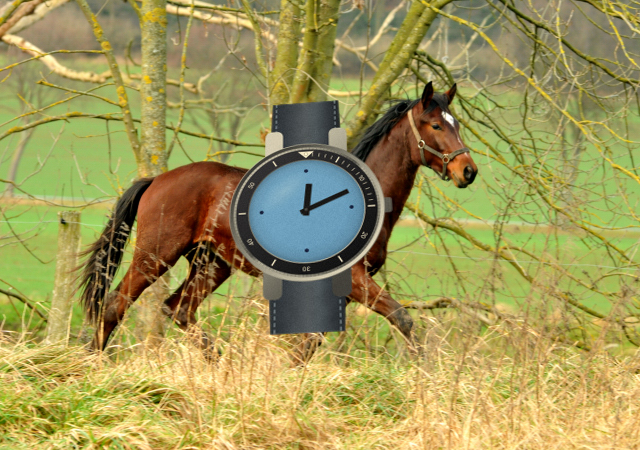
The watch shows 12:11
